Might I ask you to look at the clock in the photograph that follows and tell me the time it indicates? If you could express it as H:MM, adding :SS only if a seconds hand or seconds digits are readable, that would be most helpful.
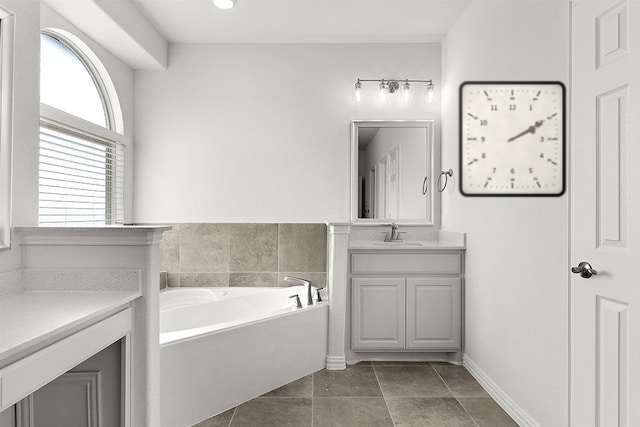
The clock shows 2:10
